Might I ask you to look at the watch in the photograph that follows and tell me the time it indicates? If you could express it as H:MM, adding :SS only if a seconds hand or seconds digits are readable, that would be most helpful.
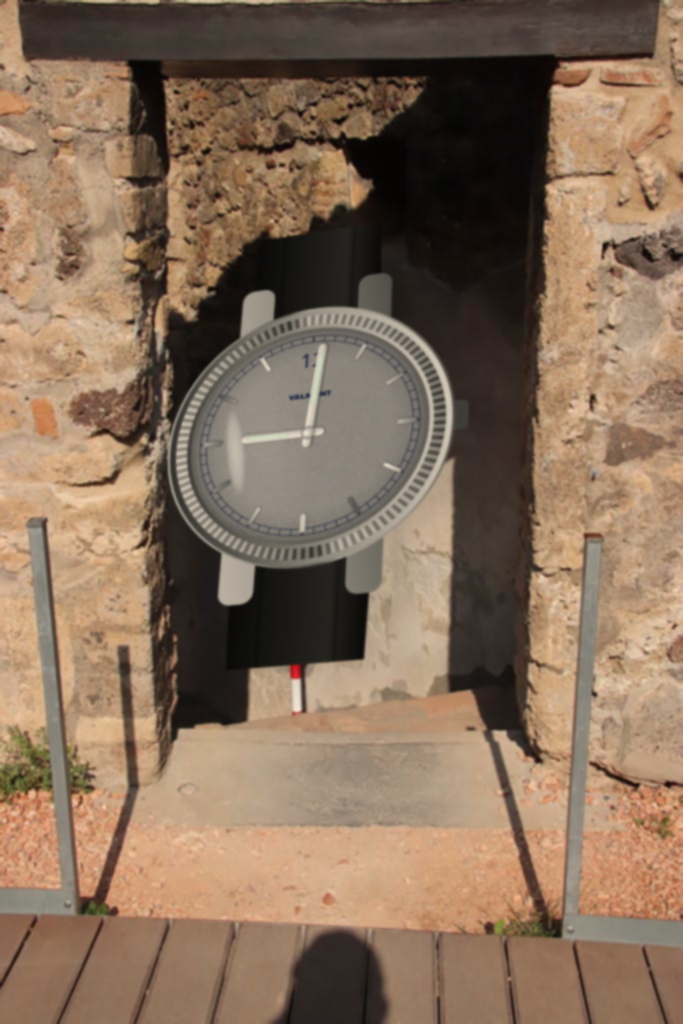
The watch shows 9:01
